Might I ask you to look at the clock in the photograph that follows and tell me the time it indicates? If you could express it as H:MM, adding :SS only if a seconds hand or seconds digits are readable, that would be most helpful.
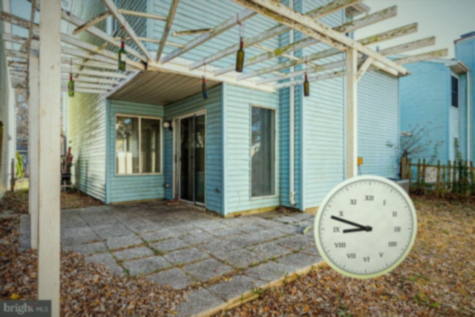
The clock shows 8:48
